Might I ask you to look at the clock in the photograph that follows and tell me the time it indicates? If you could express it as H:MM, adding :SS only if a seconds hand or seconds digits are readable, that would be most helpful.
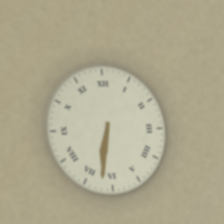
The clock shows 6:32
